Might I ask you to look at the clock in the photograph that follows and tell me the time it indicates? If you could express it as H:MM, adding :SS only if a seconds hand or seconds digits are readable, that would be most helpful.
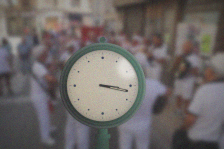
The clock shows 3:17
